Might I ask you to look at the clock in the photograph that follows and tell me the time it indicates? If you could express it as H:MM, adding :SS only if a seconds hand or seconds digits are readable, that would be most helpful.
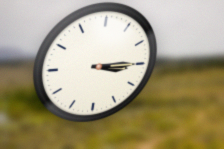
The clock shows 3:15
